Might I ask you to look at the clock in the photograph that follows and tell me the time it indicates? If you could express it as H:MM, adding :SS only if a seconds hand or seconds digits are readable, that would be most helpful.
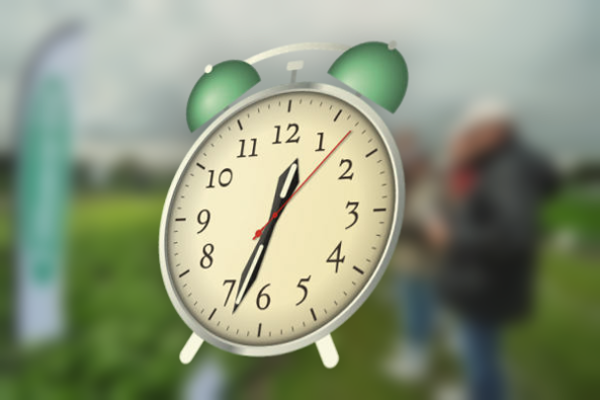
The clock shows 12:33:07
